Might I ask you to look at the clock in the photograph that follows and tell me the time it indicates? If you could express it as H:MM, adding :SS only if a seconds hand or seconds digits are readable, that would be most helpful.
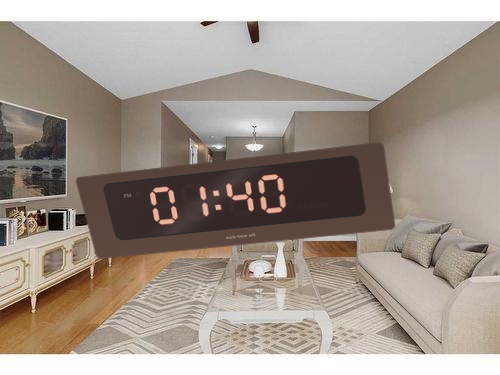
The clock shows 1:40
